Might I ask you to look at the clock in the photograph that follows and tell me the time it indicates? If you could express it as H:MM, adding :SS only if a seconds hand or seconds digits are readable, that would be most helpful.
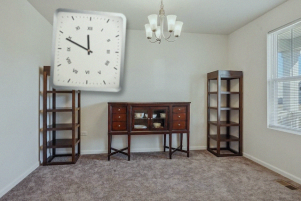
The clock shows 11:49
